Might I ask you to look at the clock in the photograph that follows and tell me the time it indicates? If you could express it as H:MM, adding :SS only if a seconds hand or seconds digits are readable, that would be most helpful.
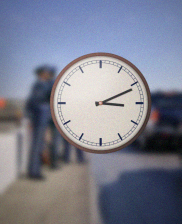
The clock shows 3:11
